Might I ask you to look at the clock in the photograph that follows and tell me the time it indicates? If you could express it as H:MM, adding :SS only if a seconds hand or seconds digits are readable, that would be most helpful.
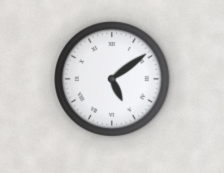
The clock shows 5:09
